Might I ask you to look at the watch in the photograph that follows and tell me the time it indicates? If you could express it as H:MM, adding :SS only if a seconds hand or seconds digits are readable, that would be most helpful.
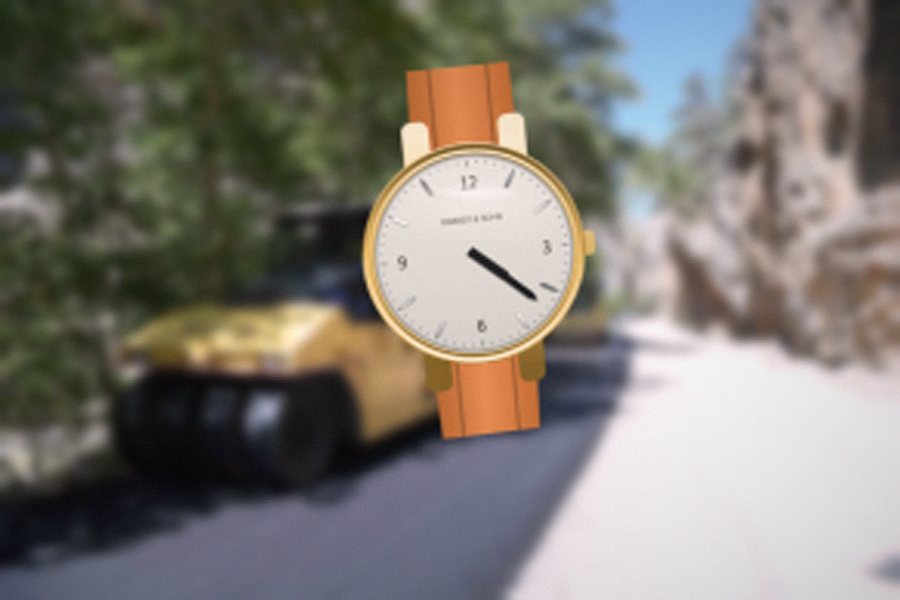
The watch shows 4:22
